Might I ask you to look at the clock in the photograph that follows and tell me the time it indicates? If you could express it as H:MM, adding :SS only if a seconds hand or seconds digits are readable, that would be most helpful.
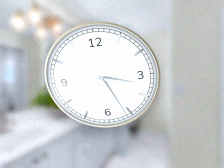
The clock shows 3:26
